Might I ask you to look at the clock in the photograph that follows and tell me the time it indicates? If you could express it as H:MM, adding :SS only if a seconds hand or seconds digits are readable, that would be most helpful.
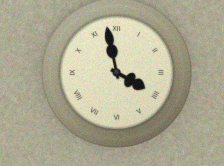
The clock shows 3:58
